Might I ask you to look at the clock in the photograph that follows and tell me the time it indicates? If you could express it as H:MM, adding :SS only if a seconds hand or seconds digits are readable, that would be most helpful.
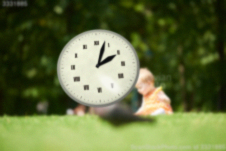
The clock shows 2:03
